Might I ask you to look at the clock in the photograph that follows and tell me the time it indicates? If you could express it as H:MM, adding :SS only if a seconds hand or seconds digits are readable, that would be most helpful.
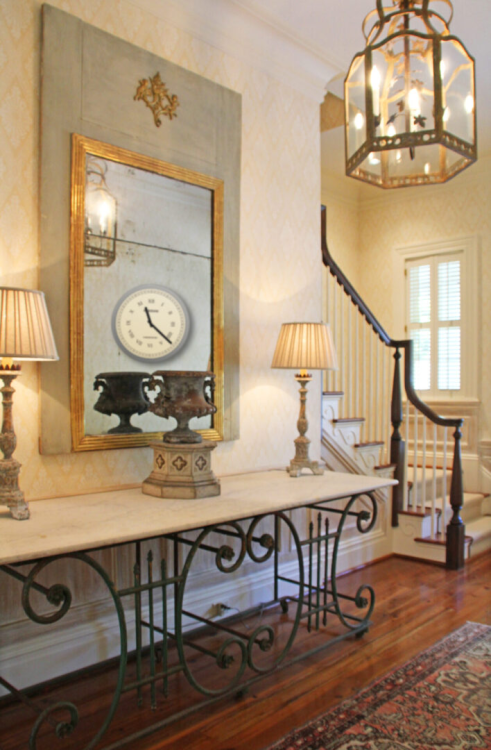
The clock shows 11:22
